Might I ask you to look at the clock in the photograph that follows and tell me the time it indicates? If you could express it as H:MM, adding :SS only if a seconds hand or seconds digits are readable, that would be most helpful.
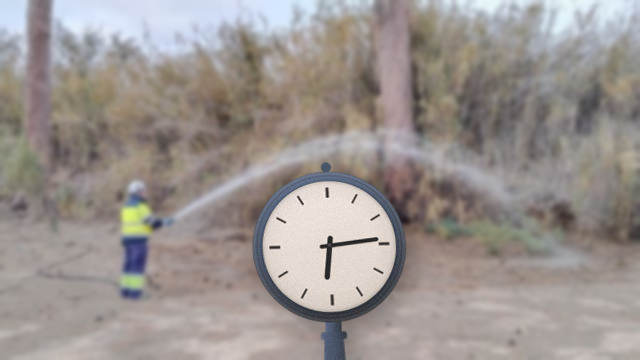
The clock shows 6:14
